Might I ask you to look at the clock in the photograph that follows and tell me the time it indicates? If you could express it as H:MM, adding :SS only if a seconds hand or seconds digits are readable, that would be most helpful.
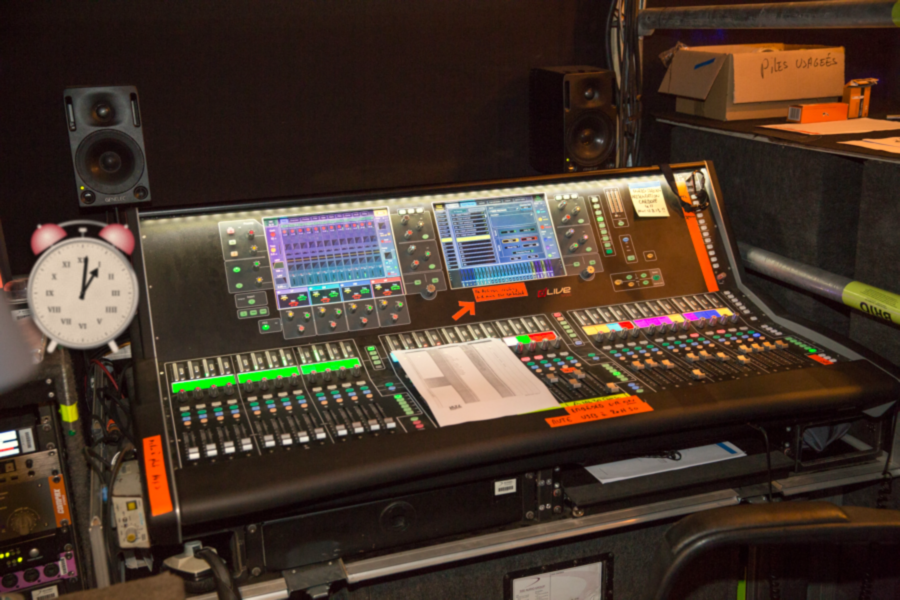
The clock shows 1:01
